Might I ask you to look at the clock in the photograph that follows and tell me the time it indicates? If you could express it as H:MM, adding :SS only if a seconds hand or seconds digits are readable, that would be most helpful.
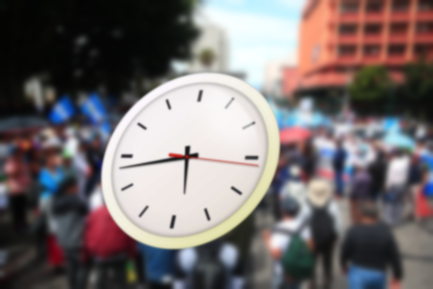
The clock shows 5:43:16
